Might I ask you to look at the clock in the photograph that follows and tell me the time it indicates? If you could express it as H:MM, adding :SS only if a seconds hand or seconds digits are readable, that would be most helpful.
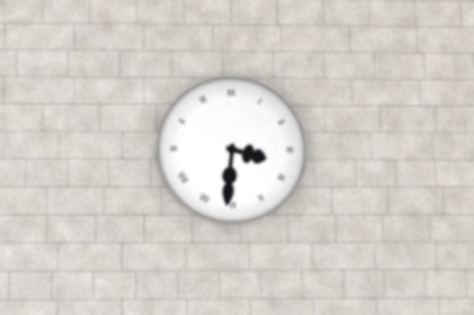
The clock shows 3:31
